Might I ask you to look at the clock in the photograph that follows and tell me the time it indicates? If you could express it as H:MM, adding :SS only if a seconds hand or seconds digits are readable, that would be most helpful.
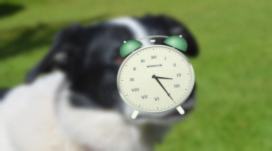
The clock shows 3:25
